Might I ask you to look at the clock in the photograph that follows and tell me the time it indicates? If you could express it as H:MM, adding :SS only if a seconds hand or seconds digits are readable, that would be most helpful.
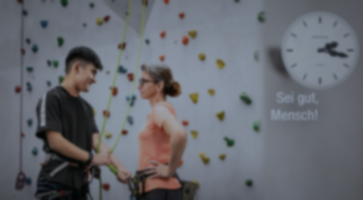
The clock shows 2:17
